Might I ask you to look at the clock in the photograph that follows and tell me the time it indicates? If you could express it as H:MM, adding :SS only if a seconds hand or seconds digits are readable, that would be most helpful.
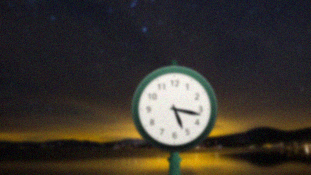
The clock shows 5:17
